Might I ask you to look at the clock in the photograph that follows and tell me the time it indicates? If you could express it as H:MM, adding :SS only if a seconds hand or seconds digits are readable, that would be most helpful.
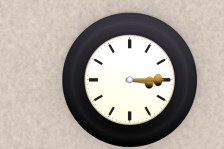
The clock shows 3:15
